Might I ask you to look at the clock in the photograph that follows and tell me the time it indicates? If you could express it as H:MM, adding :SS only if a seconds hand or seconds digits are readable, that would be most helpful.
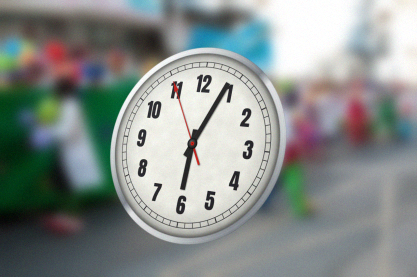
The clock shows 6:03:55
